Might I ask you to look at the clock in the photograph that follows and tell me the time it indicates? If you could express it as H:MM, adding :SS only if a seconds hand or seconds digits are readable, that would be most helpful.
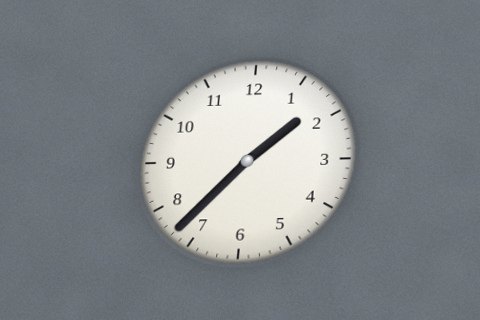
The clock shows 1:37
